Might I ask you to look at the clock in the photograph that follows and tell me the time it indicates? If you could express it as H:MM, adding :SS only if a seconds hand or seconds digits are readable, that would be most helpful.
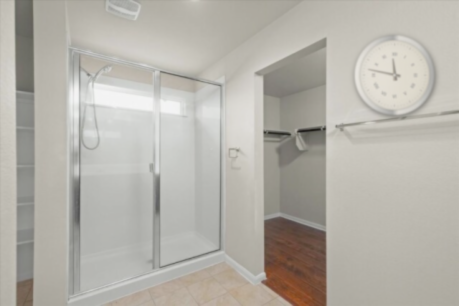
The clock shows 11:47
